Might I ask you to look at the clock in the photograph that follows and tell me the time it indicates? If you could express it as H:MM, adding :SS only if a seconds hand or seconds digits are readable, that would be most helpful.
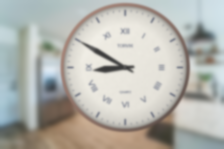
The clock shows 8:50
